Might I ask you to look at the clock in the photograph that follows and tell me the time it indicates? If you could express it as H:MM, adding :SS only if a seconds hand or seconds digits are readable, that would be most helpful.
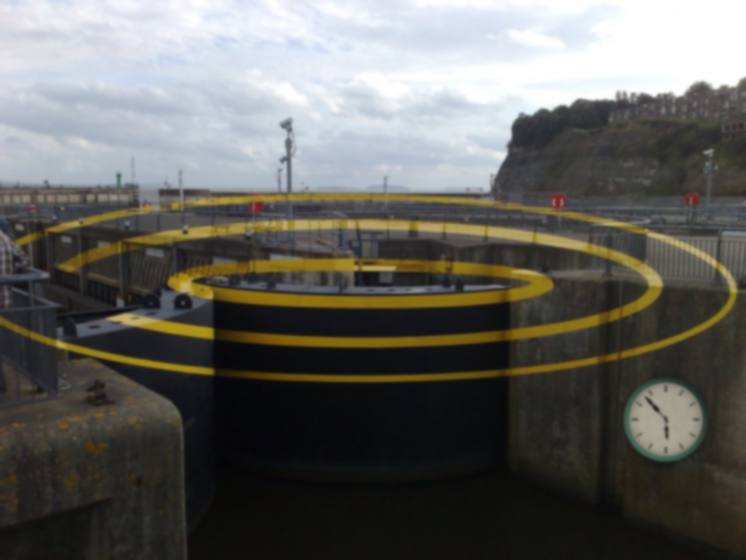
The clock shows 5:53
